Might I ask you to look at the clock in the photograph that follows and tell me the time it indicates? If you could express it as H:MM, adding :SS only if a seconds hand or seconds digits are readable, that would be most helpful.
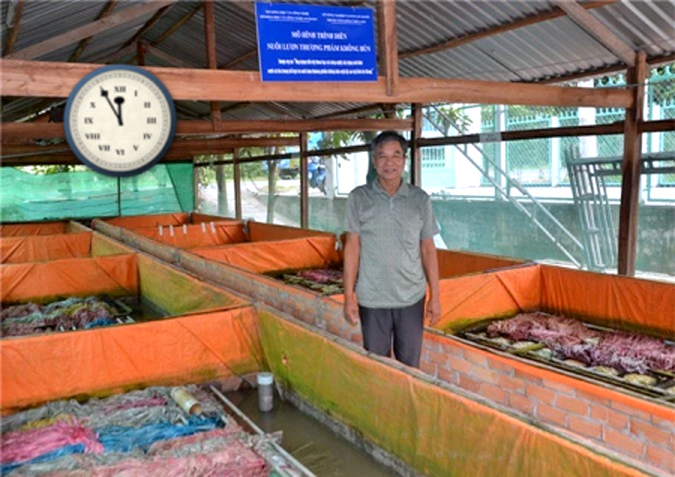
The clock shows 11:55
